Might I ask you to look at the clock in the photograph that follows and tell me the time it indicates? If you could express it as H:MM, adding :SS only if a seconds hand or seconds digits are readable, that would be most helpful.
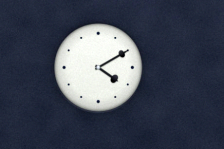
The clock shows 4:10
